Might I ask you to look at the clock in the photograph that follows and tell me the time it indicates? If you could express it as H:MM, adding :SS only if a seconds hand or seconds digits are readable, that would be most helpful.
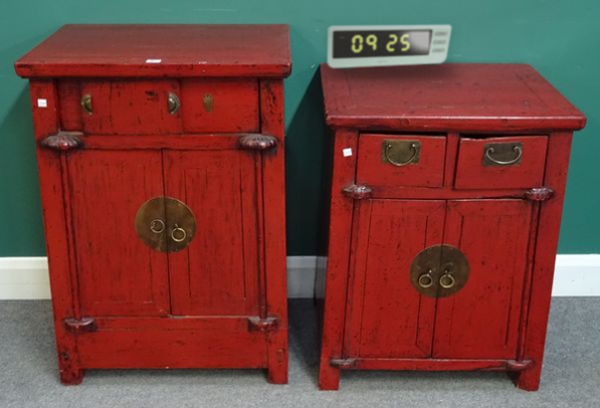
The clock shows 9:25
